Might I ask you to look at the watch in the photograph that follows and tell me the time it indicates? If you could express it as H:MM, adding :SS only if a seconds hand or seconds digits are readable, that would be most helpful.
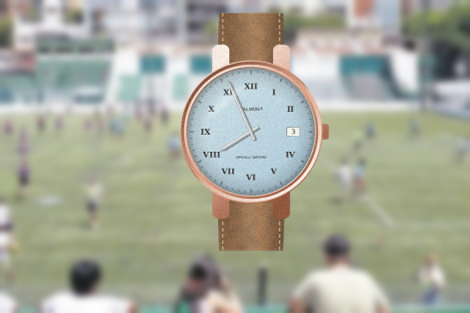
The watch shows 7:56
